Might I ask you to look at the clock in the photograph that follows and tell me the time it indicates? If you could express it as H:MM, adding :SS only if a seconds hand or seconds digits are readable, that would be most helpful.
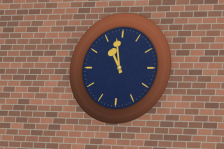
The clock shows 10:58
